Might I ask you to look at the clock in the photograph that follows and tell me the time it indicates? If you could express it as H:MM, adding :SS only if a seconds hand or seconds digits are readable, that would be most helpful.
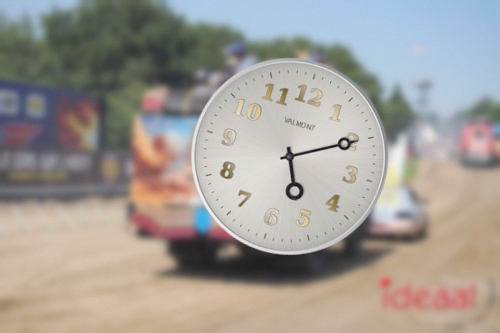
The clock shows 5:10
